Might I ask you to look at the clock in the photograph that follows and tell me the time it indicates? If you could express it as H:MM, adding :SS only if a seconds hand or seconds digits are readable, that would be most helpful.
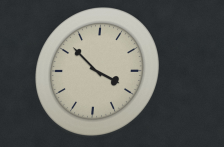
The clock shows 3:52
